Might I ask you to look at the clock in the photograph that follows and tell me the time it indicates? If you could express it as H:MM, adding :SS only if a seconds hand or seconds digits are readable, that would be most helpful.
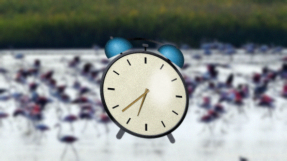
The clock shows 6:38
